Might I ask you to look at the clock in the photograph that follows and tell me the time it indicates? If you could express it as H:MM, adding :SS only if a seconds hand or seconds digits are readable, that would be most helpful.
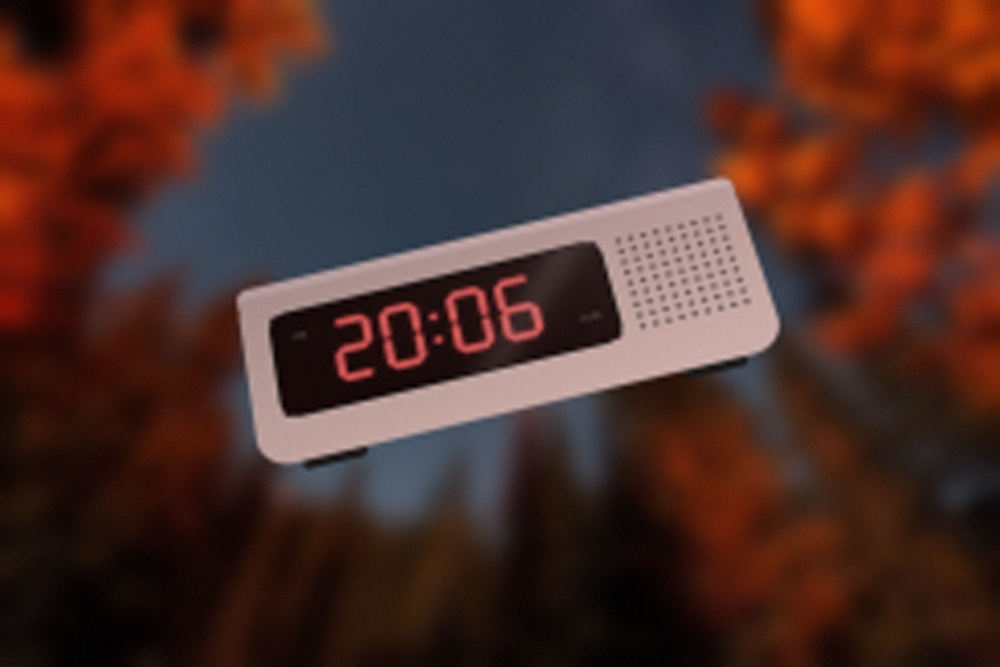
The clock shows 20:06
